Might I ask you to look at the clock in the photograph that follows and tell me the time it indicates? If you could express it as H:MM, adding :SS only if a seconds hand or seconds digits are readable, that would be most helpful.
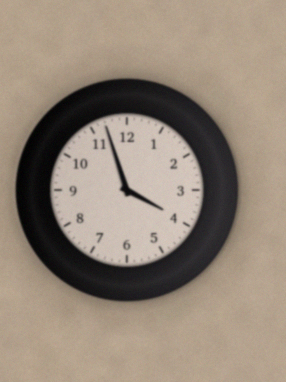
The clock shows 3:57
